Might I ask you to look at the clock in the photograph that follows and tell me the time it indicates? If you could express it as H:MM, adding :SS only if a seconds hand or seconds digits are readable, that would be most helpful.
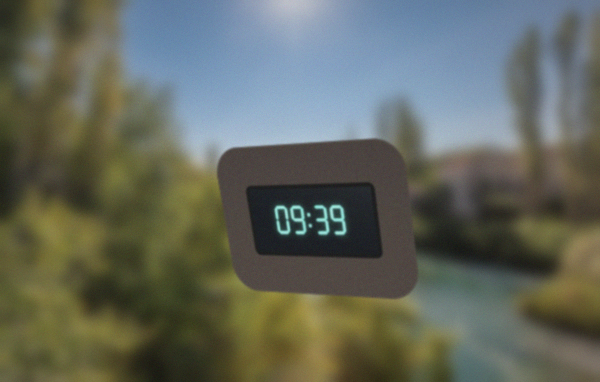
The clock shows 9:39
